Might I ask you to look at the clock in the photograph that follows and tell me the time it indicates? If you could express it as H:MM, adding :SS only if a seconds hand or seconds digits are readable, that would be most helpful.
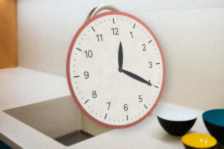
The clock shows 12:20
